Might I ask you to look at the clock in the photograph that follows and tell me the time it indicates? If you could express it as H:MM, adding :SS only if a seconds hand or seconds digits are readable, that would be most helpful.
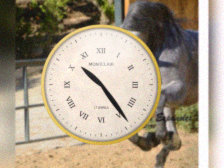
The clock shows 10:24
